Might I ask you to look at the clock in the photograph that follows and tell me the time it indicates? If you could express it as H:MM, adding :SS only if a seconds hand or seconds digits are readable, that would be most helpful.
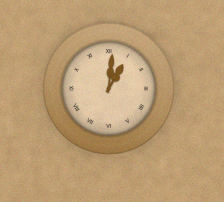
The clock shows 1:01
